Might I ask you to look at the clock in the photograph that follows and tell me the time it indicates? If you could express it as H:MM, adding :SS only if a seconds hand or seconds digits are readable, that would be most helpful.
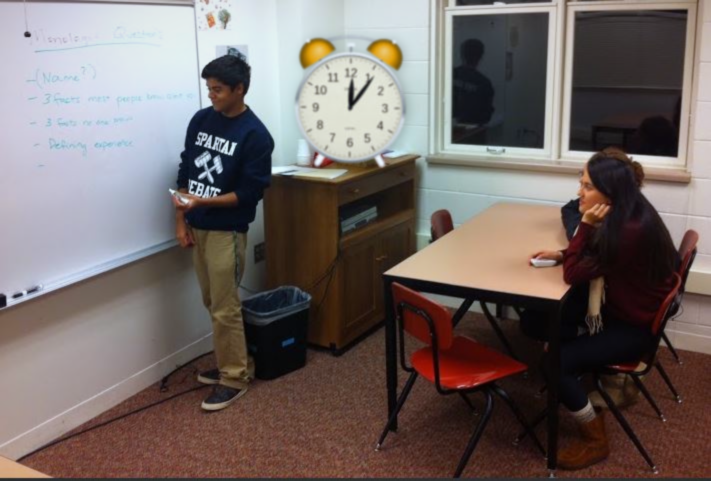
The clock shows 12:06
